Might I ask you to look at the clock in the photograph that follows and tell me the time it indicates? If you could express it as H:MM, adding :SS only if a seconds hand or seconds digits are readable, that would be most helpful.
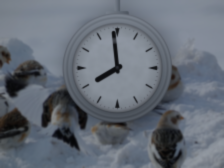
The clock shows 7:59
